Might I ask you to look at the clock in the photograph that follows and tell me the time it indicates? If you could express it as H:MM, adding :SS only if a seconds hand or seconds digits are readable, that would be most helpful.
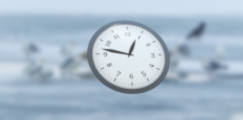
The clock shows 12:47
